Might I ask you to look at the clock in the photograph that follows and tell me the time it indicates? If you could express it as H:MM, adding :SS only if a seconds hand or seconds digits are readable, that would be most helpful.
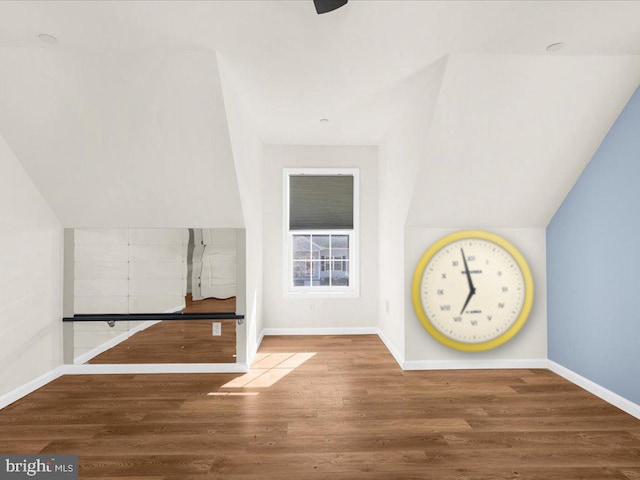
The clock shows 6:58
